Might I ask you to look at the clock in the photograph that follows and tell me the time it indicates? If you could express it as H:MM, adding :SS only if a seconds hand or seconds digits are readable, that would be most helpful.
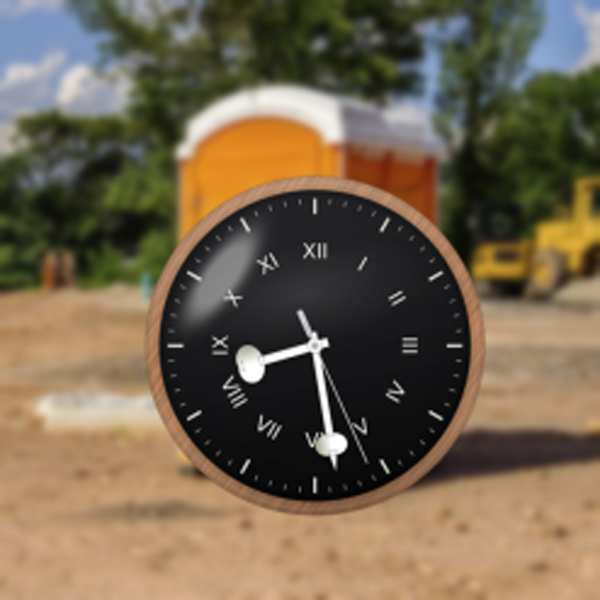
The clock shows 8:28:26
